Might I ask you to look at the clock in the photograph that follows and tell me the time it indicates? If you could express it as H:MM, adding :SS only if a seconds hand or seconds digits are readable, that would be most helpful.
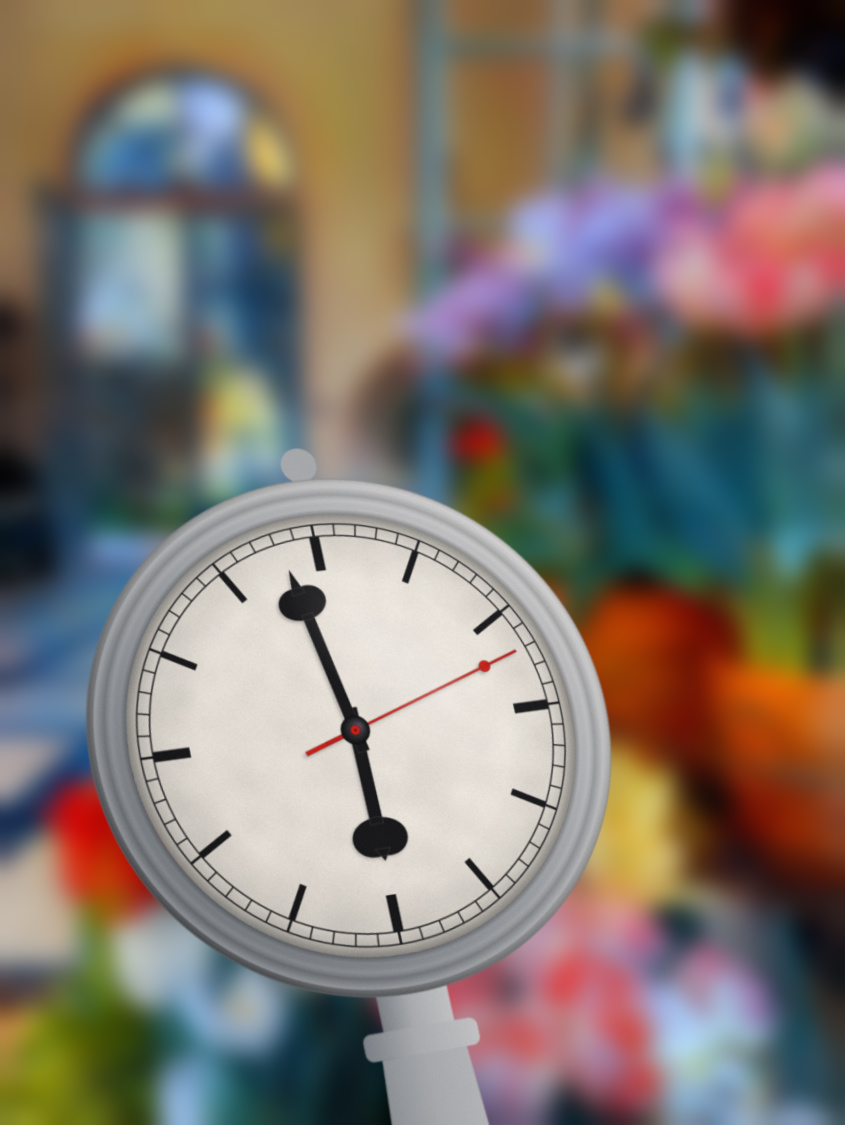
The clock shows 5:58:12
